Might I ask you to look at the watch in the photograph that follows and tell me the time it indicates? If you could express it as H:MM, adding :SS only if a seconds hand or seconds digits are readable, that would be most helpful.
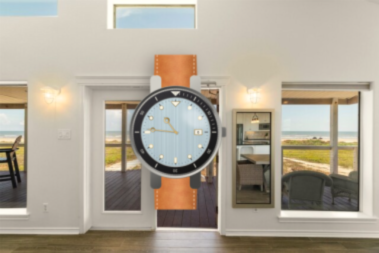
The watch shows 10:46
